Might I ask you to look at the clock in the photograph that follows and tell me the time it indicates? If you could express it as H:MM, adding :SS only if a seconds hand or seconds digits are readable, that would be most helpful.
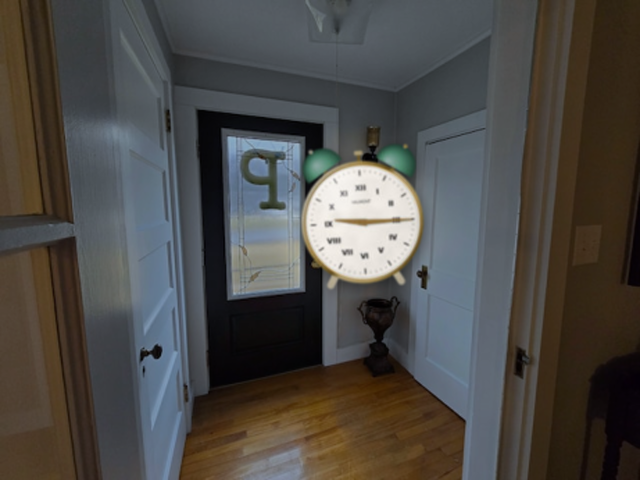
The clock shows 9:15
